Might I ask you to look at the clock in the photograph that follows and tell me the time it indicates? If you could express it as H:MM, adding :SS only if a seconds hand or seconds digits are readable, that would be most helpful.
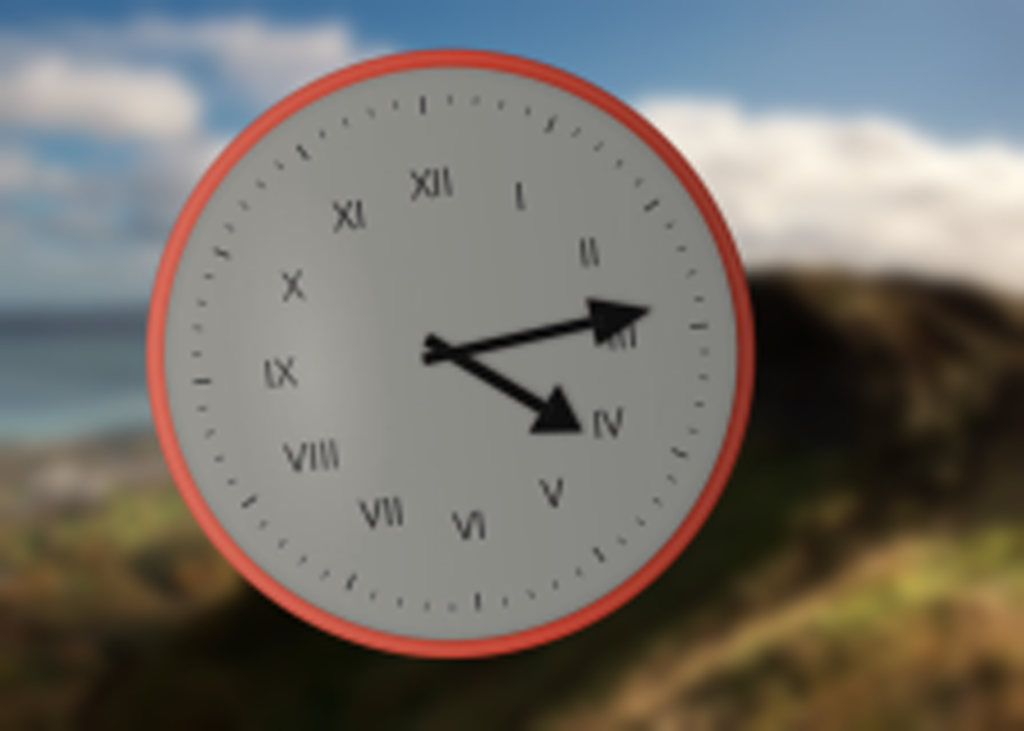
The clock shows 4:14
